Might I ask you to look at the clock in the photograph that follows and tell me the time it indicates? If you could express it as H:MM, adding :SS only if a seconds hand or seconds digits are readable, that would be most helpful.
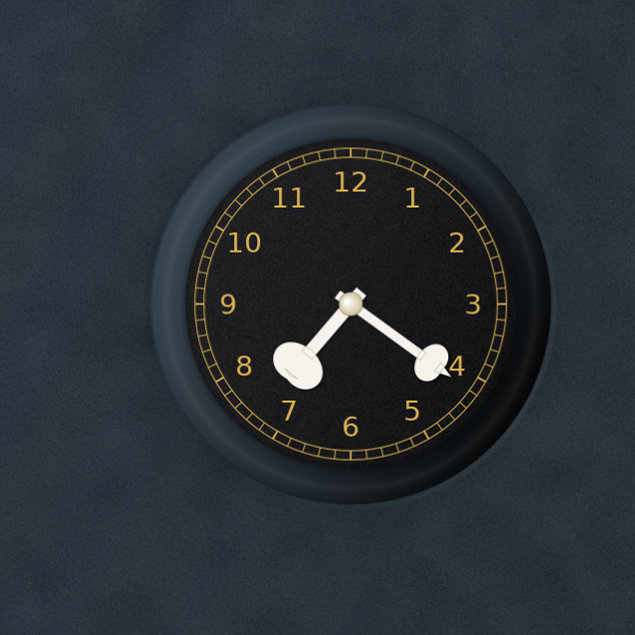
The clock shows 7:21
